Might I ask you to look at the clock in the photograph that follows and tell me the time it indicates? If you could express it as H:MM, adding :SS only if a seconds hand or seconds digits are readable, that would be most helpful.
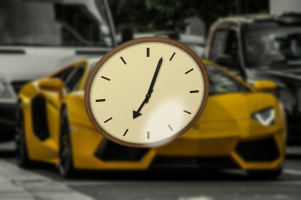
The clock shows 7:03
